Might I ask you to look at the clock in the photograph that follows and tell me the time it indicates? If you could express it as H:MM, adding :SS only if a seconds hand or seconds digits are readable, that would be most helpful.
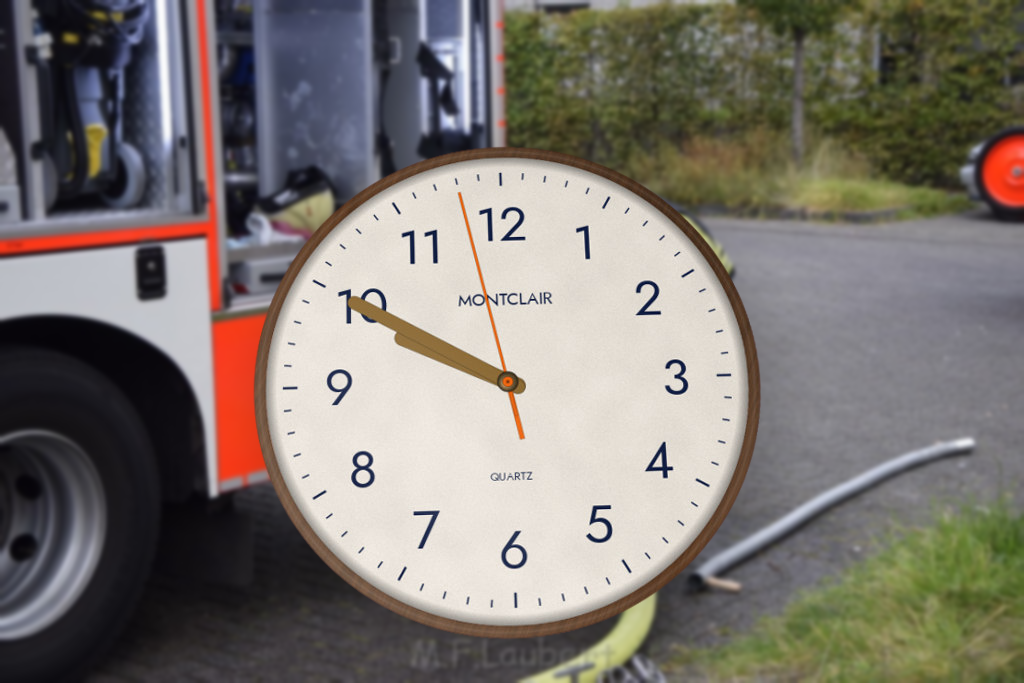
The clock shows 9:49:58
